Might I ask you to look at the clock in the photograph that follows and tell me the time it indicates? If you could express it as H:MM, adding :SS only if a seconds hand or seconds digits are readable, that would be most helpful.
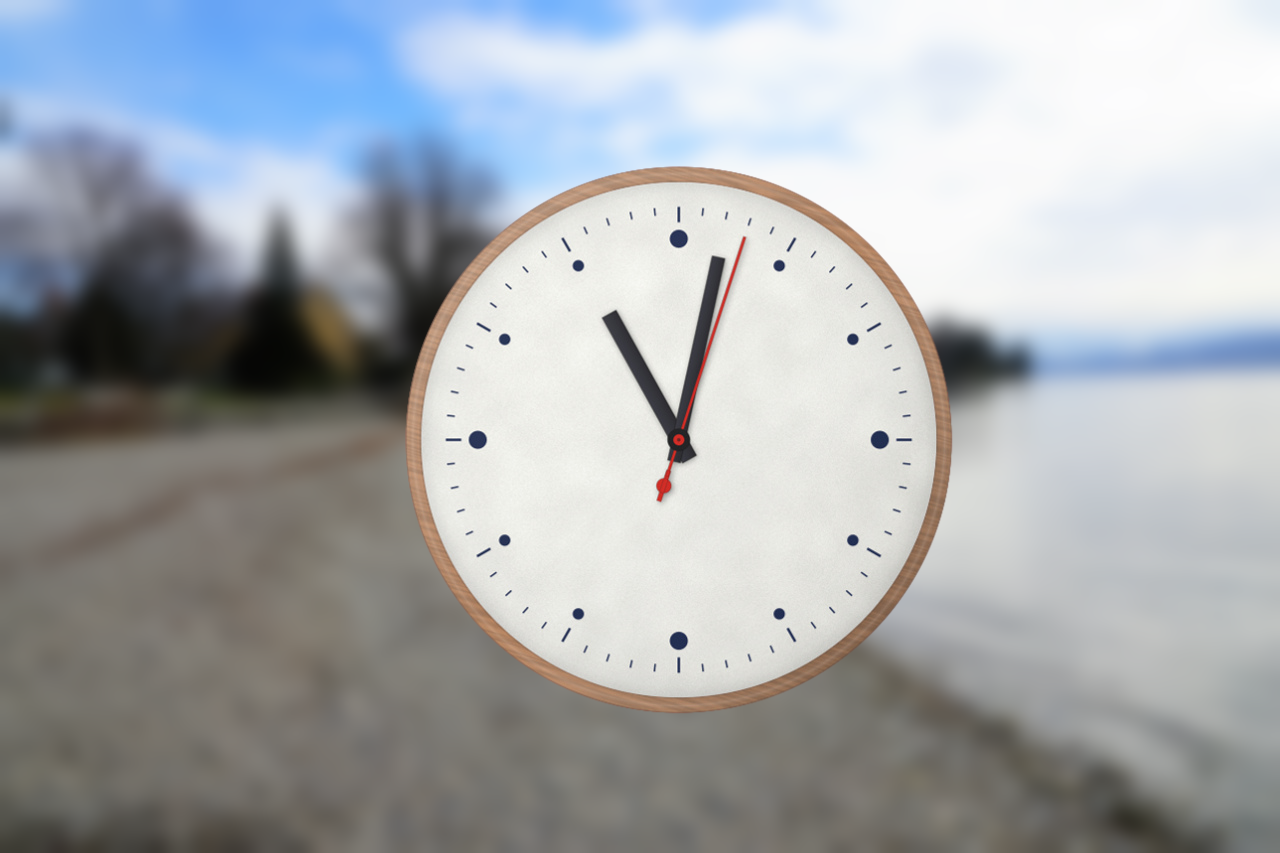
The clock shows 11:02:03
